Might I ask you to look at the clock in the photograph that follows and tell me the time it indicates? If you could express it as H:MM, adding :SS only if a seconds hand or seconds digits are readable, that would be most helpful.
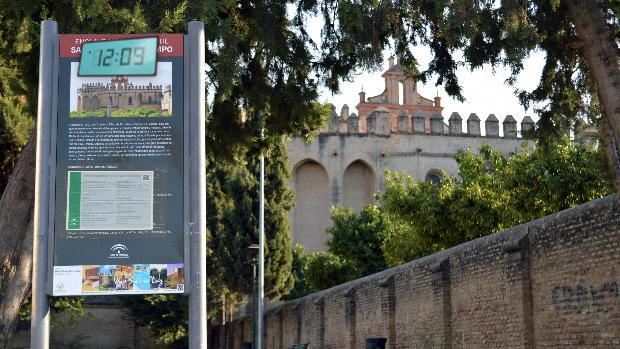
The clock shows 12:09
